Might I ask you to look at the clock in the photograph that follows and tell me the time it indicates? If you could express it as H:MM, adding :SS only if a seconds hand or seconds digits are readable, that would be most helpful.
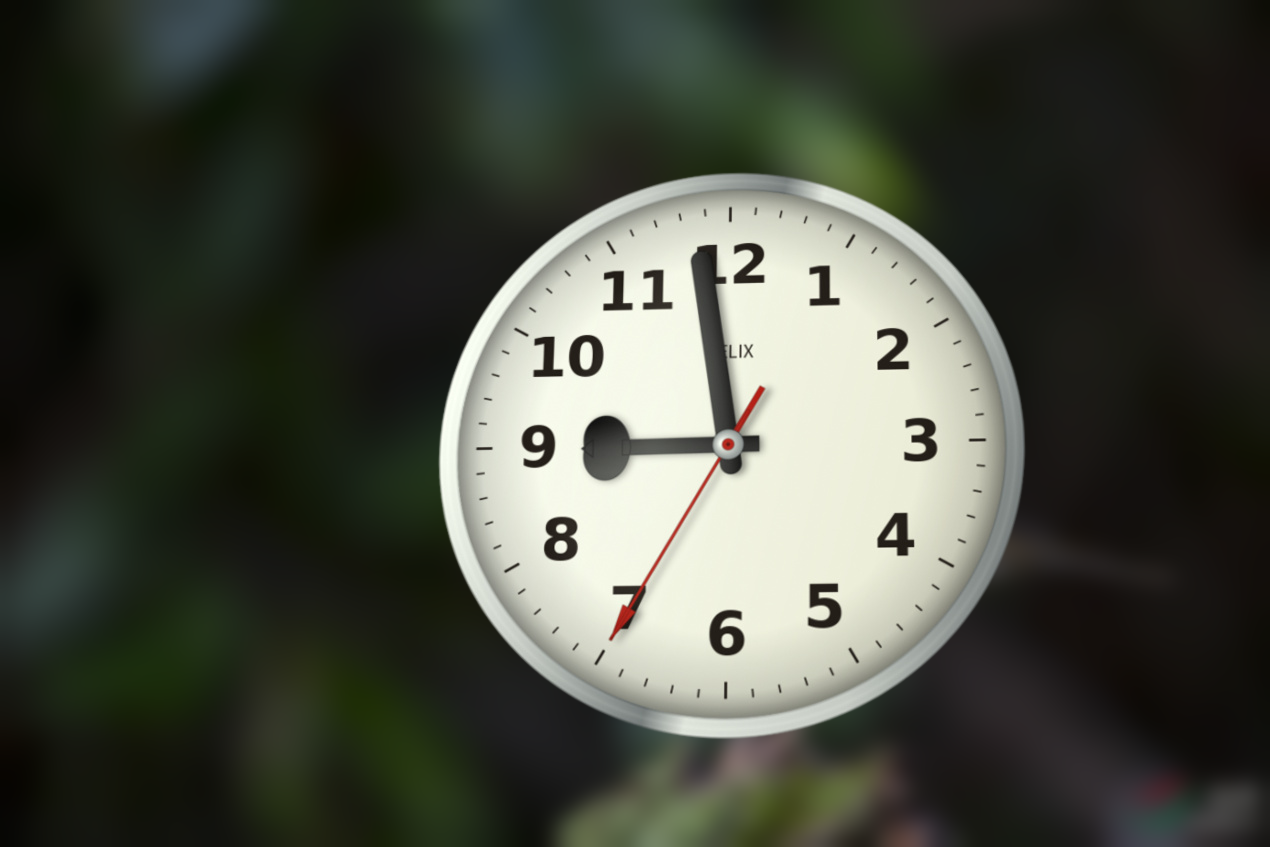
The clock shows 8:58:35
